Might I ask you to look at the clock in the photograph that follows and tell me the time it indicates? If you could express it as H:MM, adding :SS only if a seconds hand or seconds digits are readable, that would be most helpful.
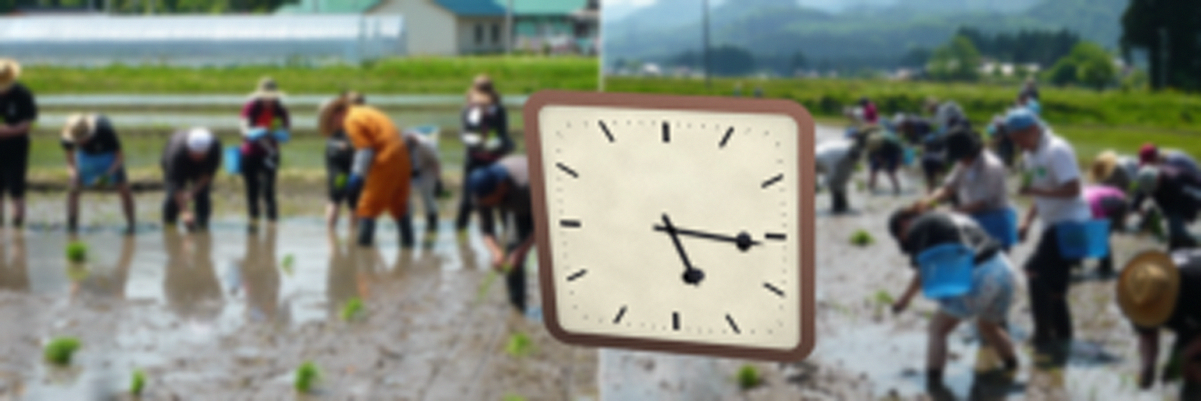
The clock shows 5:16
